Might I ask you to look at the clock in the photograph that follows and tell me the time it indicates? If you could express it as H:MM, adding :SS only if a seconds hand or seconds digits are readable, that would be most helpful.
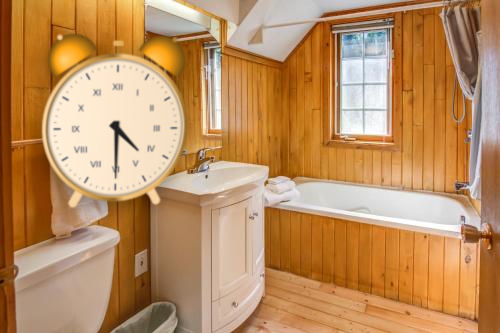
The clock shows 4:30
